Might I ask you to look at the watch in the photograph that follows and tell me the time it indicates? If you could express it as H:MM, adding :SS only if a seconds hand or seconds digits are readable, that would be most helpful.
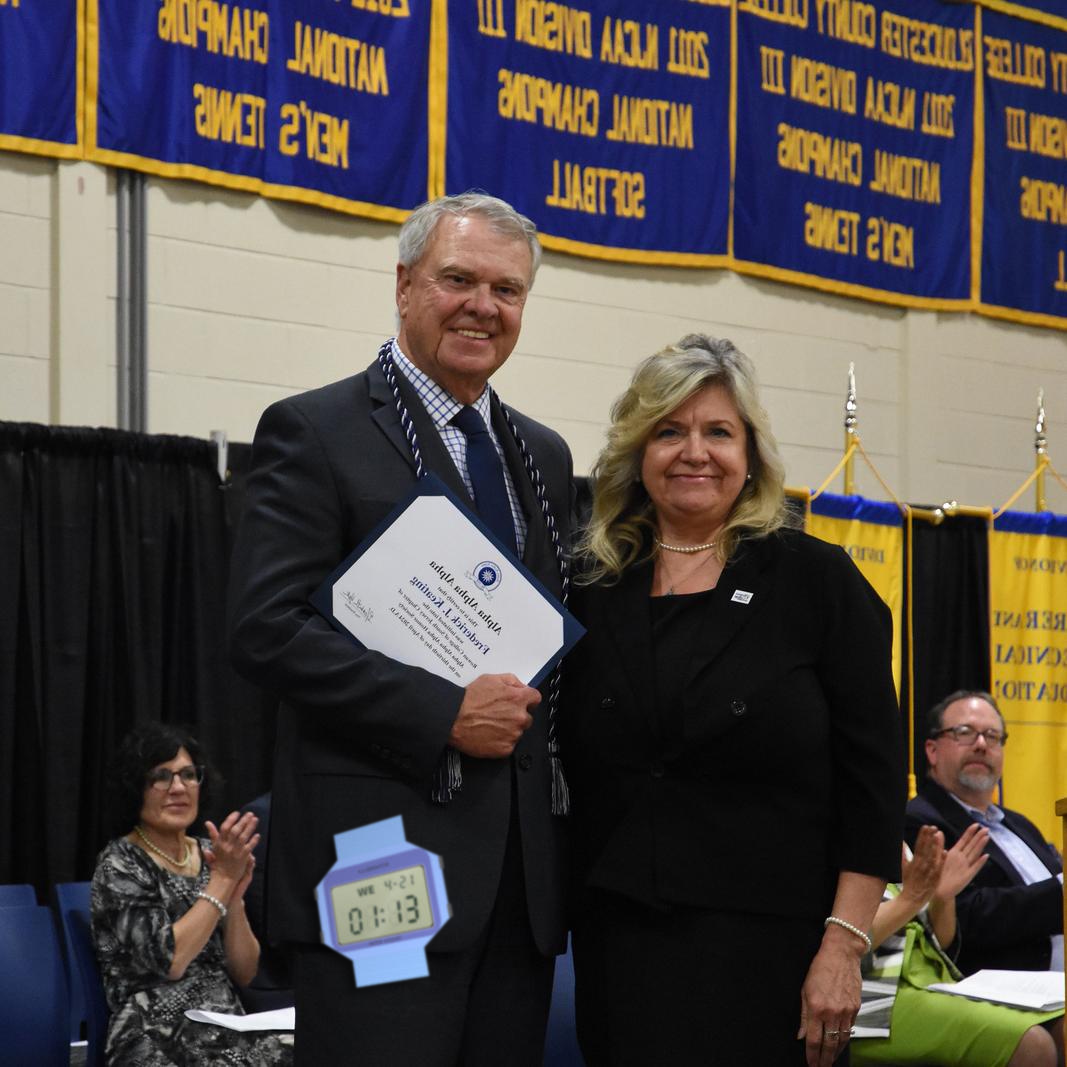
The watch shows 1:13
